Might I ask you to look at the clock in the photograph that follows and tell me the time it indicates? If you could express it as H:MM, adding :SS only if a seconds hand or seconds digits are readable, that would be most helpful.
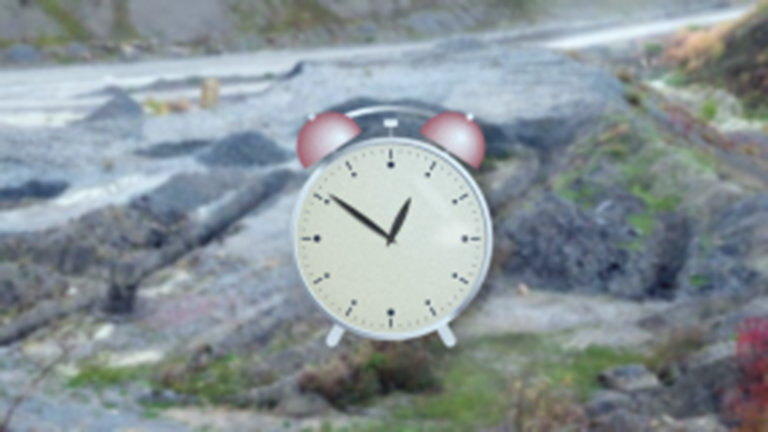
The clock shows 12:51
